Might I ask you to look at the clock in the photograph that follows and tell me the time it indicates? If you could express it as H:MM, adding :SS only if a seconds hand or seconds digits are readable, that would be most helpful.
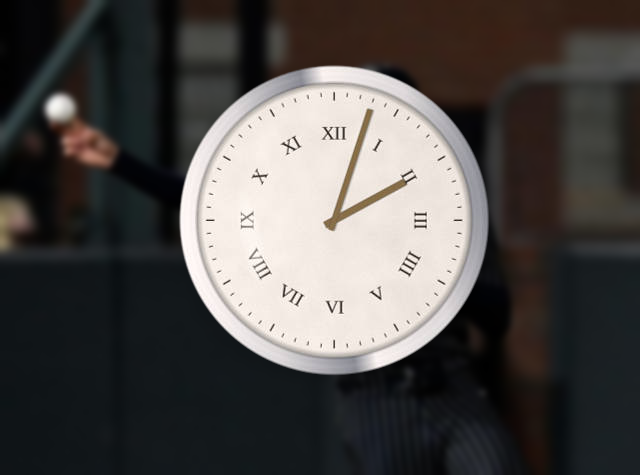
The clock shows 2:03
